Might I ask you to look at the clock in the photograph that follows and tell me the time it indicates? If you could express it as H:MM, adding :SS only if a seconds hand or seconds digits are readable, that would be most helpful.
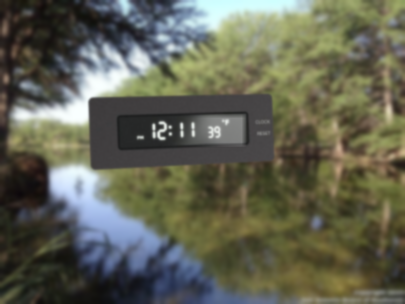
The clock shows 12:11
